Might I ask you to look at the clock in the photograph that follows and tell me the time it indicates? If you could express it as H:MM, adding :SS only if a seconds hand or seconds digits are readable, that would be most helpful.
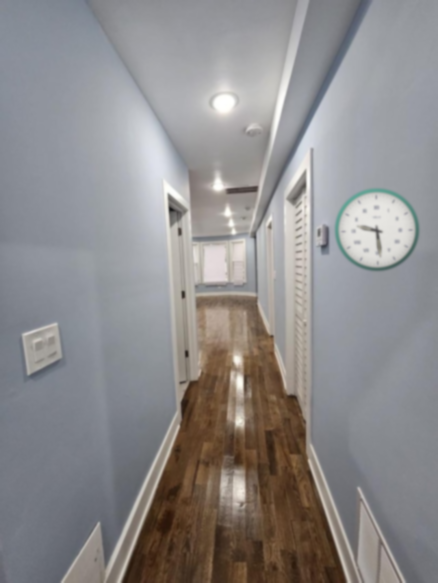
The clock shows 9:29
